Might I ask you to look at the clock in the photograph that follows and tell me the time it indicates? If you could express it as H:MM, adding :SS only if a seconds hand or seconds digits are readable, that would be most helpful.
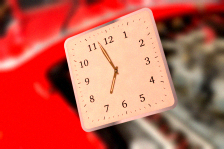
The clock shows 6:57
